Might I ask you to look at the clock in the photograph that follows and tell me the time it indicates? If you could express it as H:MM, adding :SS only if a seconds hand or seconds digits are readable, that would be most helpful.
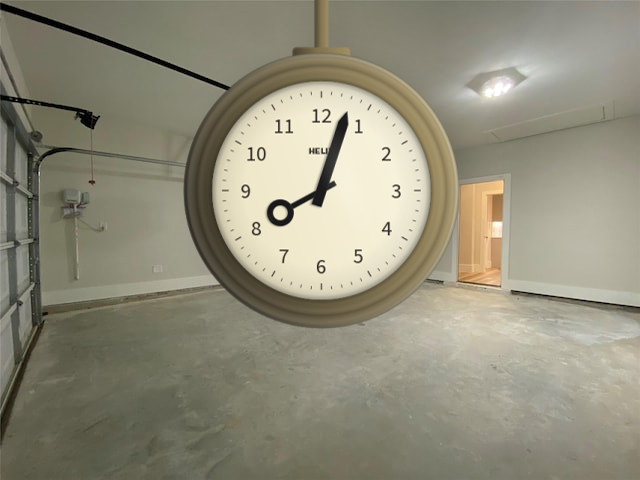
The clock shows 8:03
